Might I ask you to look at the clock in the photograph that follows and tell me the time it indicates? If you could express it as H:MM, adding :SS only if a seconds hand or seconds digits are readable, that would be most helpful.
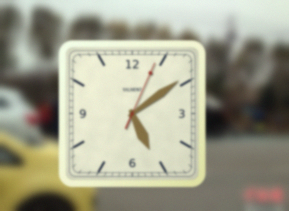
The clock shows 5:09:04
